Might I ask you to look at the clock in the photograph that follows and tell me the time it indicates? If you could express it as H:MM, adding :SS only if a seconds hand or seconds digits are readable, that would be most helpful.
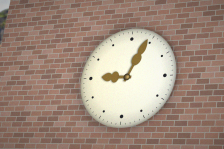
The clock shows 9:04
